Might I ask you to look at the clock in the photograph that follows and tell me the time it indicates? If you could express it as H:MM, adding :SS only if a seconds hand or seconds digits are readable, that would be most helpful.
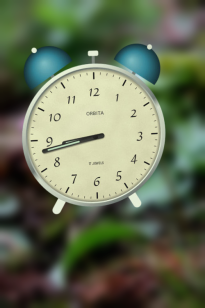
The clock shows 8:43
